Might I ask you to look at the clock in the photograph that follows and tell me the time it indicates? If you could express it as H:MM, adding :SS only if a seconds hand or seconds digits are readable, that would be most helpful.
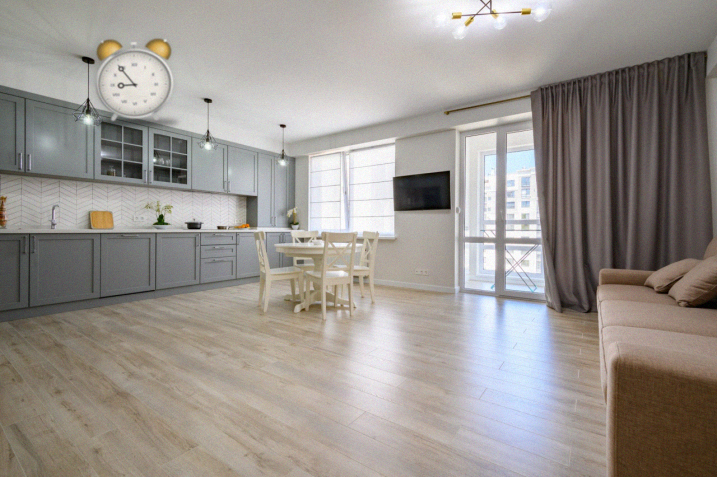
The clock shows 8:54
